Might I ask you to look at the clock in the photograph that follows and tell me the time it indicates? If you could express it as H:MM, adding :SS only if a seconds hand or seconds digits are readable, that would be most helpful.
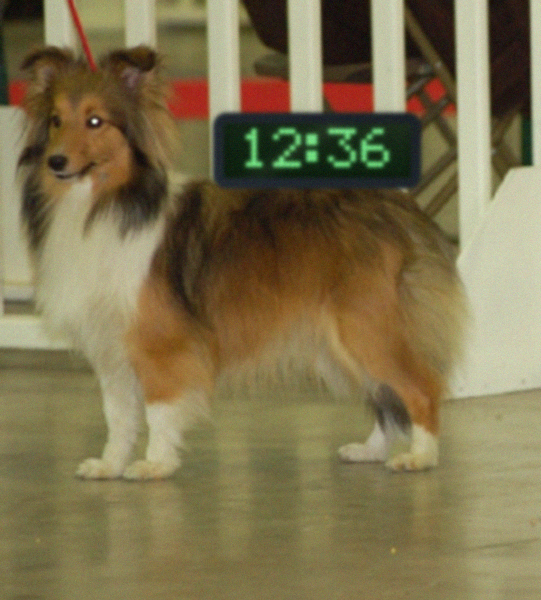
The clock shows 12:36
